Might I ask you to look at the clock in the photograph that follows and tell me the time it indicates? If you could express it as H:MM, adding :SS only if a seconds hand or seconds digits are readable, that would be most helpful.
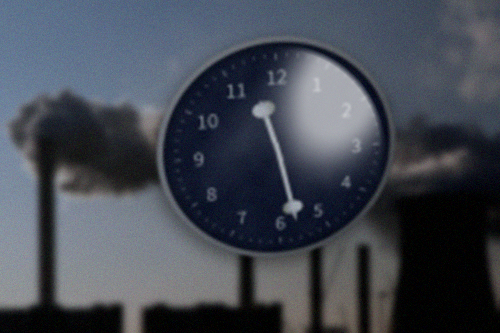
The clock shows 11:28
